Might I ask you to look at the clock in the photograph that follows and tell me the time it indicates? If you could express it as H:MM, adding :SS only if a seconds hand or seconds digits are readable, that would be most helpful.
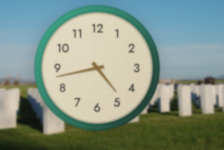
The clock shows 4:43
